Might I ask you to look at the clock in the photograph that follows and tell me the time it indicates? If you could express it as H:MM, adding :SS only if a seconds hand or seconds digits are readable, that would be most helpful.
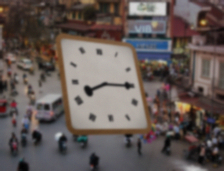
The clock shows 8:15
